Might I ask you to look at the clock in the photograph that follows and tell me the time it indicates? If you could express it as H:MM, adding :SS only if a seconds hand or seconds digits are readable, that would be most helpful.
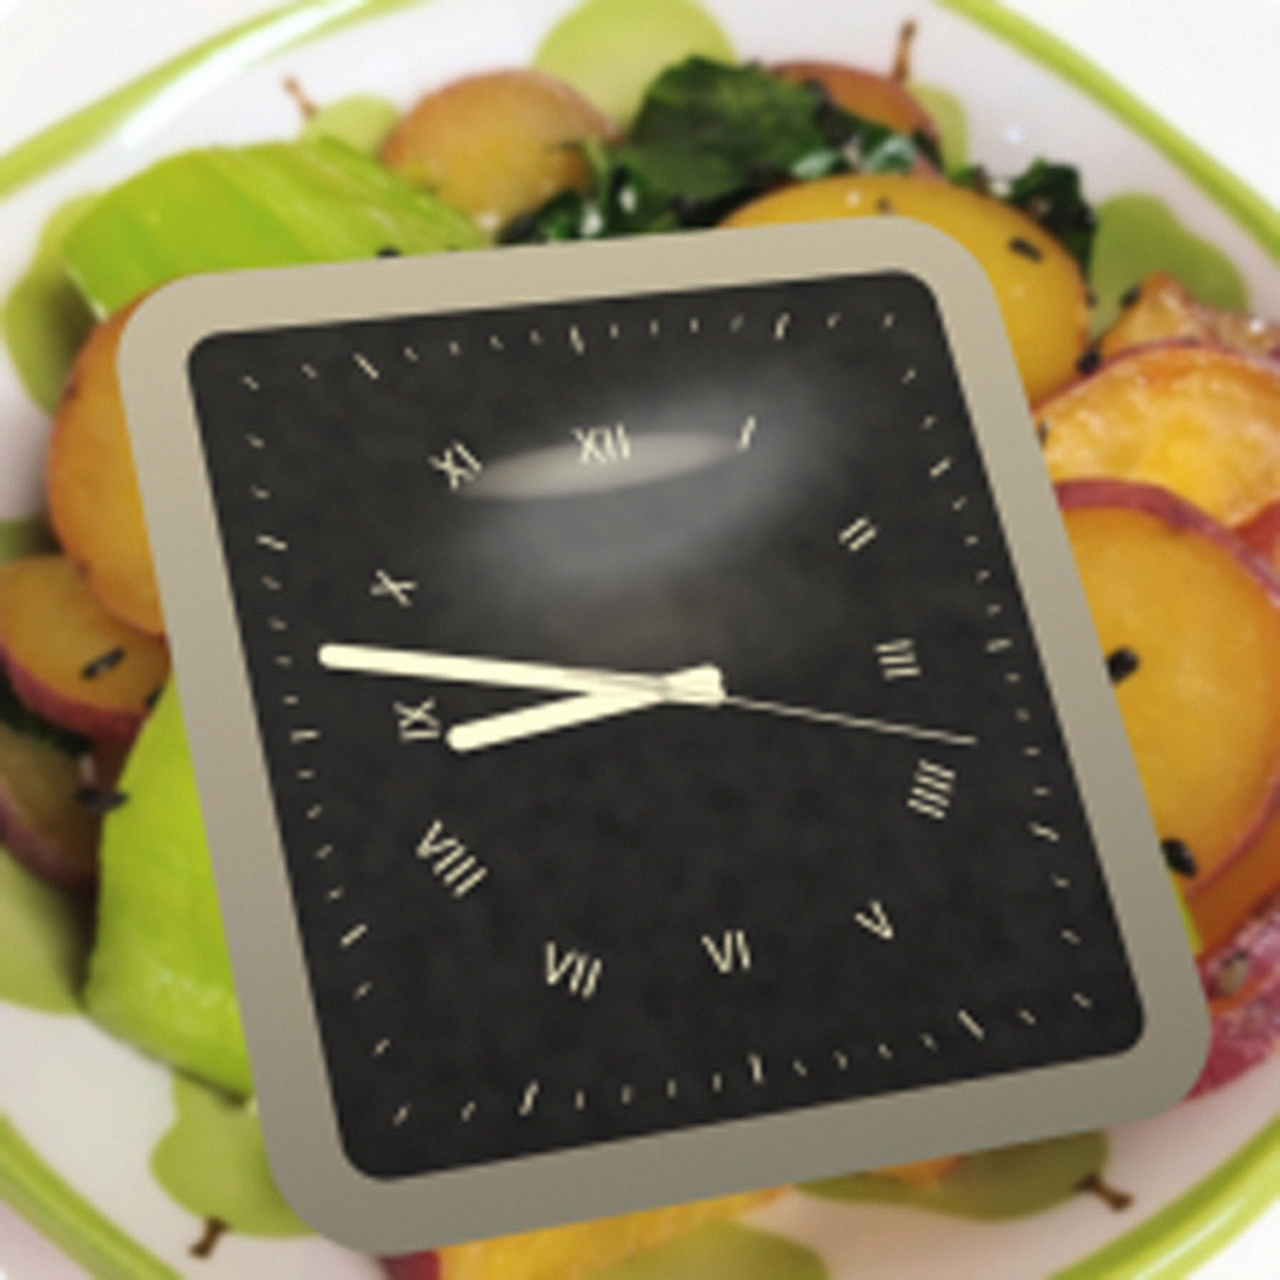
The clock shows 8:47:18
